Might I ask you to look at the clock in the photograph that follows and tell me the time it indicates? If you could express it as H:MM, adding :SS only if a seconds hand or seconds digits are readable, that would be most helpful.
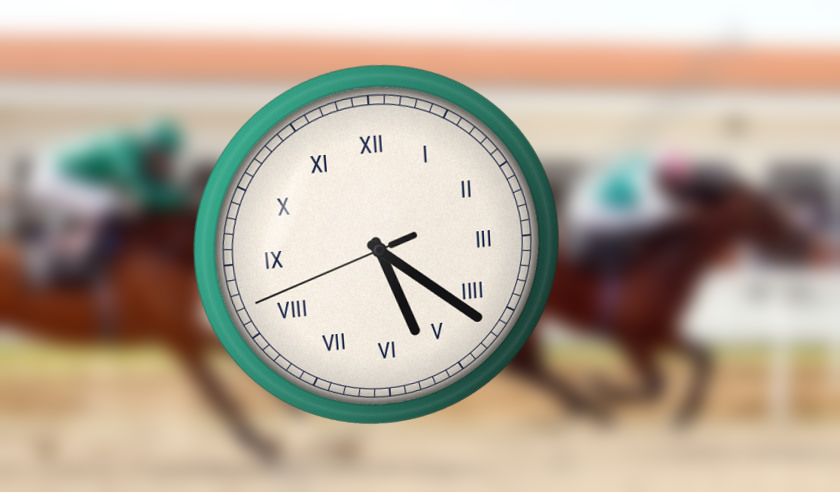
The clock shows 5:21:42
